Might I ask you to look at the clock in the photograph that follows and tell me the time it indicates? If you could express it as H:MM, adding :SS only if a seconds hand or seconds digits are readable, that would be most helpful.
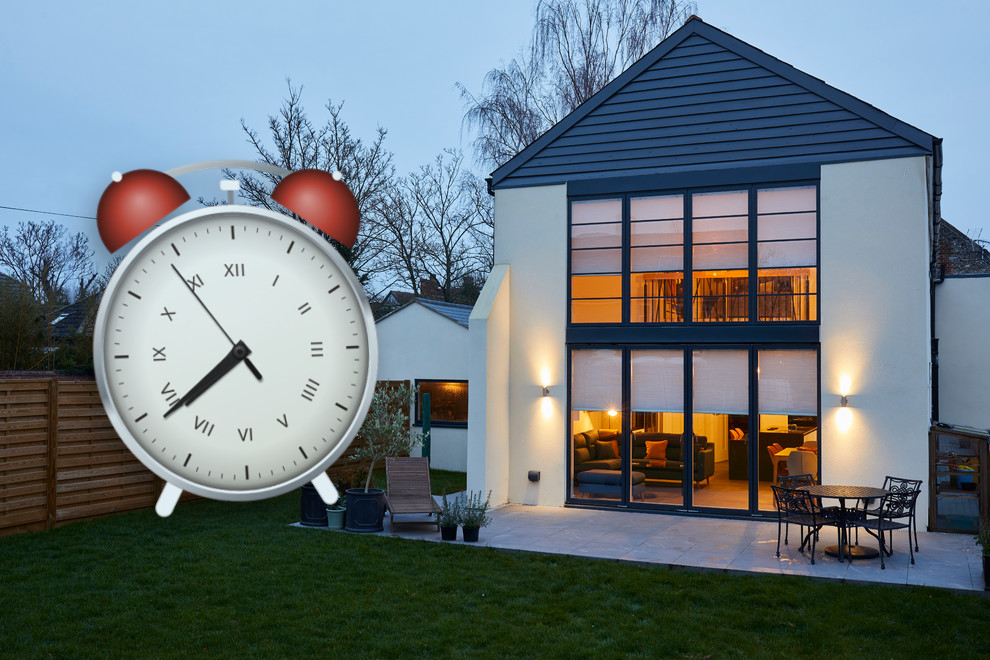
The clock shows 7:38:54
